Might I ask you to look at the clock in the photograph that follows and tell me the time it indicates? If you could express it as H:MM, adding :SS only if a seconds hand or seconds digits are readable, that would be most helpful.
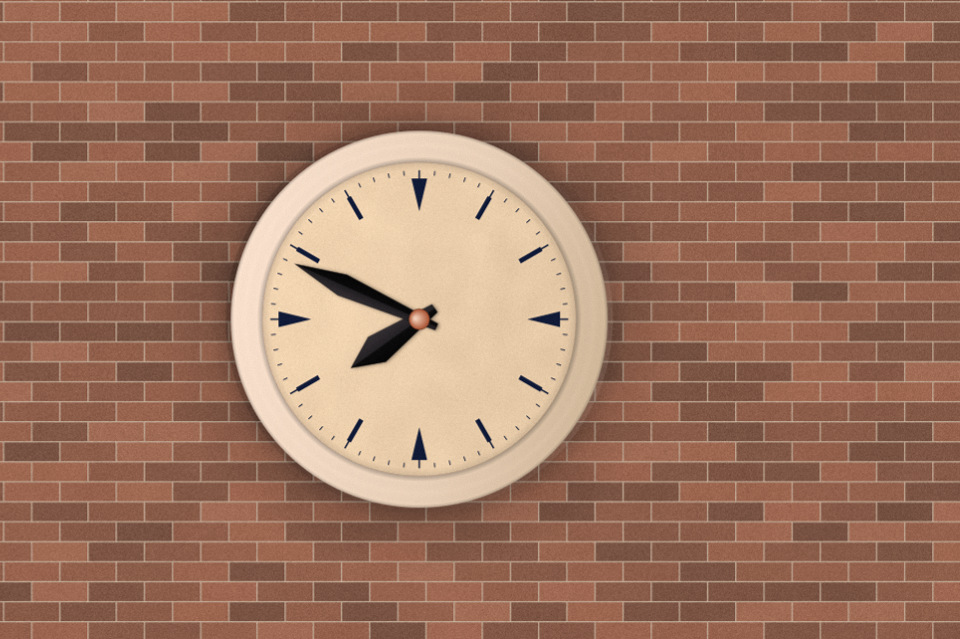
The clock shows 7:49
